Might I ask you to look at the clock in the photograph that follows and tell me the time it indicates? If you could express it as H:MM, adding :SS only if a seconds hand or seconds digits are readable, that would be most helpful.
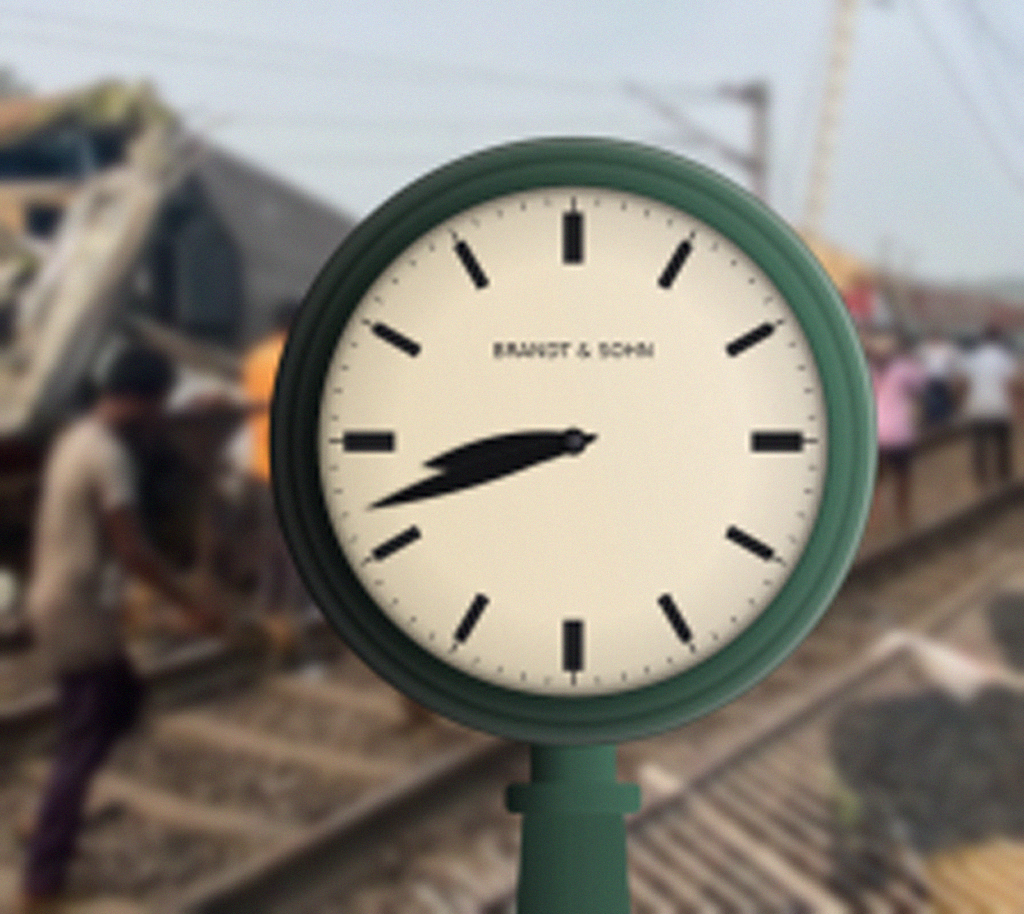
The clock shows 8:42
